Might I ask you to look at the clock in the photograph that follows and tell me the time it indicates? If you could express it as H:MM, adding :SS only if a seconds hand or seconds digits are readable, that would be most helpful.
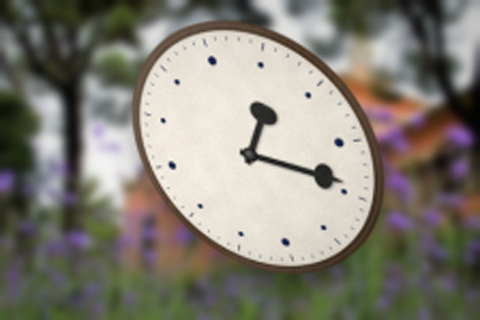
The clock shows 1:19
